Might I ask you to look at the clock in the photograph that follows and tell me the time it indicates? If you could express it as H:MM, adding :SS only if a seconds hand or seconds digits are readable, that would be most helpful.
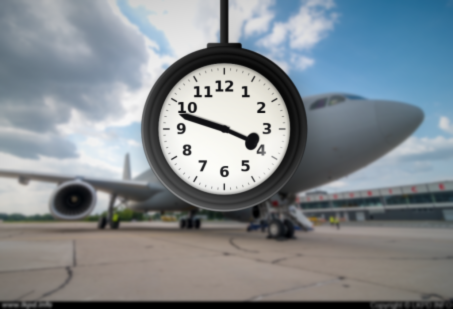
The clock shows 3:48
